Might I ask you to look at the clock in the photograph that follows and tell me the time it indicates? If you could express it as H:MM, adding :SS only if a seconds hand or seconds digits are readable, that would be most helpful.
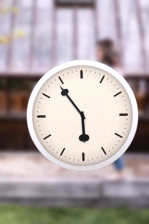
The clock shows 5:54
